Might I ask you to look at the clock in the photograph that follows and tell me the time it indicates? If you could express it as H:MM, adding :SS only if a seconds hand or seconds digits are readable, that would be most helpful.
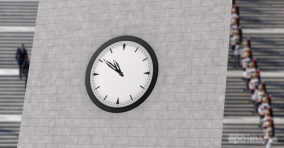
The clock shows 10:51
